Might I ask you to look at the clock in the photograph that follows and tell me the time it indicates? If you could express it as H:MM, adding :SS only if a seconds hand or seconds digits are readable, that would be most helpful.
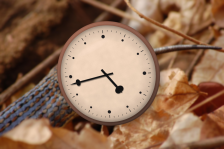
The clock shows 4:43
